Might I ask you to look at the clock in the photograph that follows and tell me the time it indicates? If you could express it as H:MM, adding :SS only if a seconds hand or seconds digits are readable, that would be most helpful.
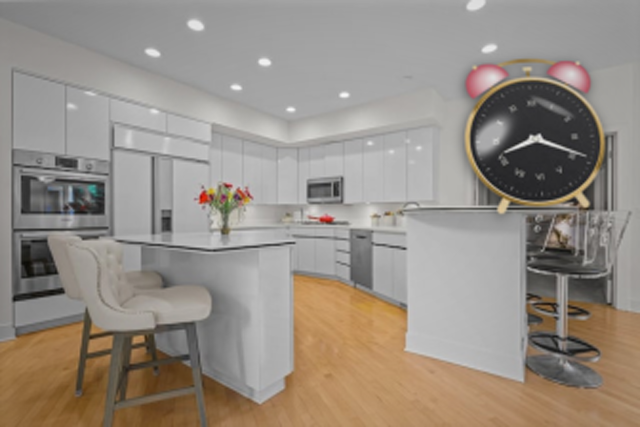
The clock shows 8:19
